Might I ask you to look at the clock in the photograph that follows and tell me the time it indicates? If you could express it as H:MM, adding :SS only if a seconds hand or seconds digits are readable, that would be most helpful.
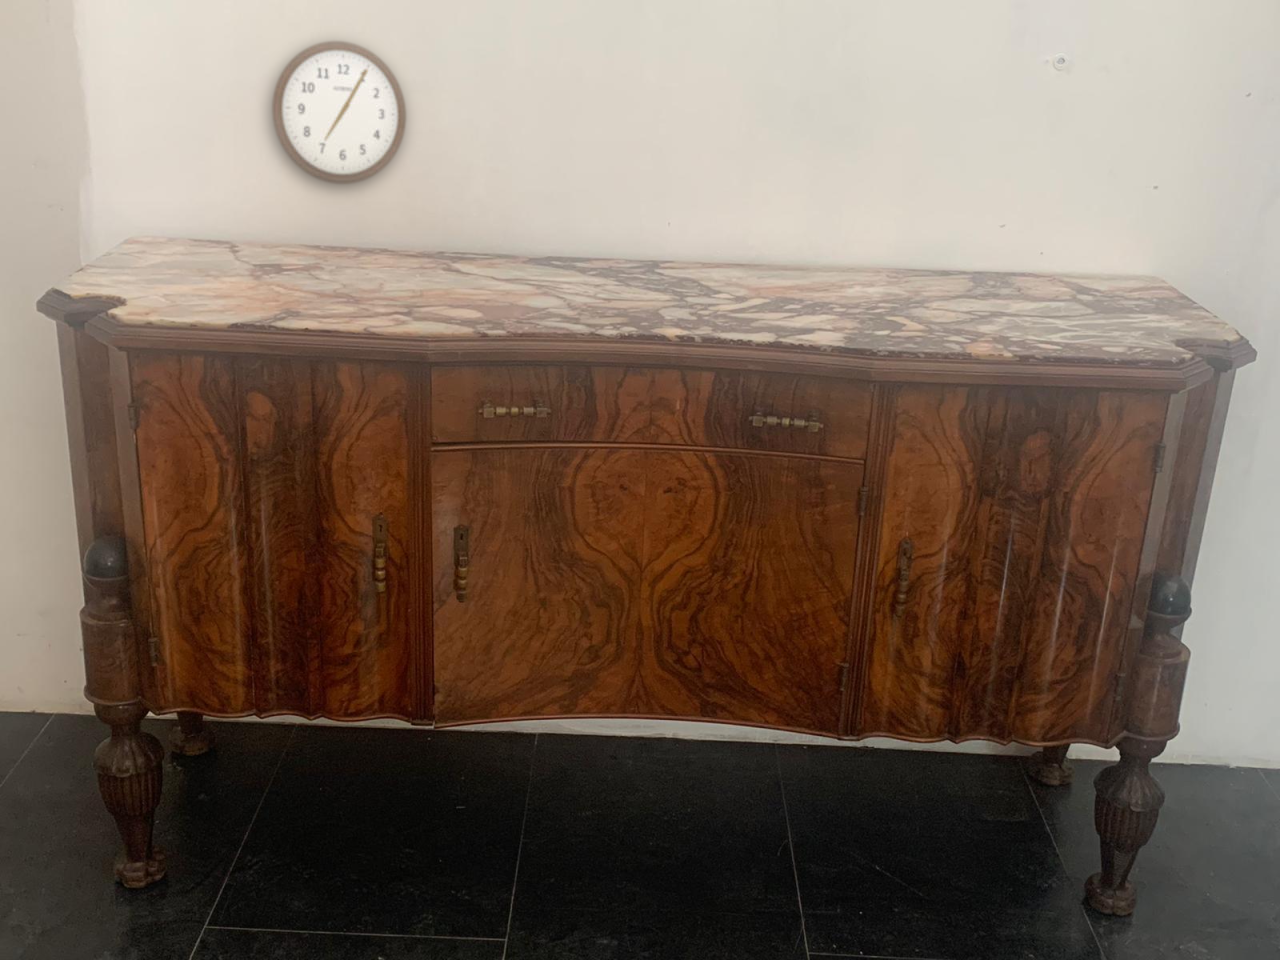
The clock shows 7:05
